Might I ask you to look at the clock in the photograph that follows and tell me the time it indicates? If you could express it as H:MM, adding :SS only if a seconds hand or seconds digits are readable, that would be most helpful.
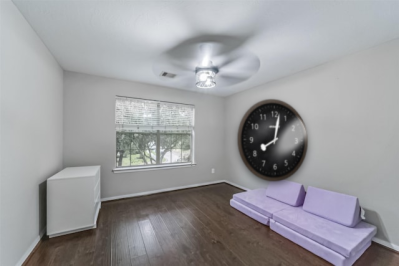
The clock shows 8:02
